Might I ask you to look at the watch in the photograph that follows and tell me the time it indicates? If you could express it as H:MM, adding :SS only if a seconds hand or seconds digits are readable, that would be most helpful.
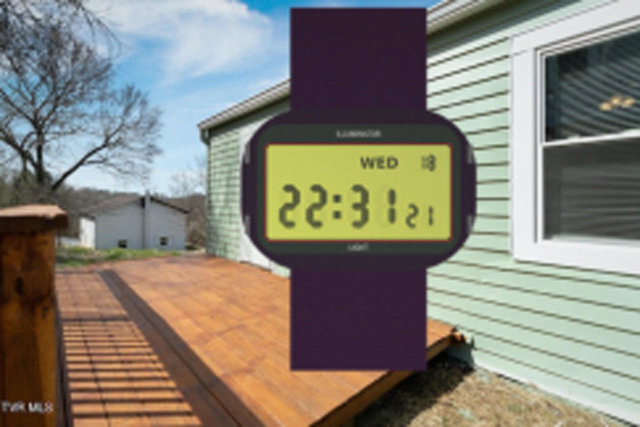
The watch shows 22:31:21
